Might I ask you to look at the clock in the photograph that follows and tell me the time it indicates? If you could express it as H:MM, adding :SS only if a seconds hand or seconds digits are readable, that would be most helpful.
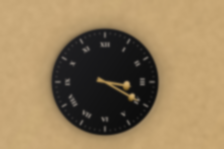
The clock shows 3:20
